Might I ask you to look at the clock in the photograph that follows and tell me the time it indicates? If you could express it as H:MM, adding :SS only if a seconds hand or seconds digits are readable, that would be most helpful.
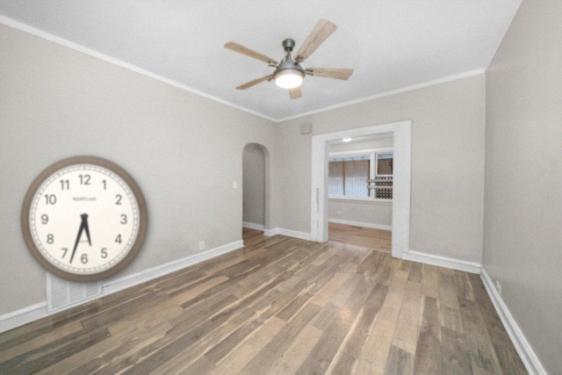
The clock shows 5:33
